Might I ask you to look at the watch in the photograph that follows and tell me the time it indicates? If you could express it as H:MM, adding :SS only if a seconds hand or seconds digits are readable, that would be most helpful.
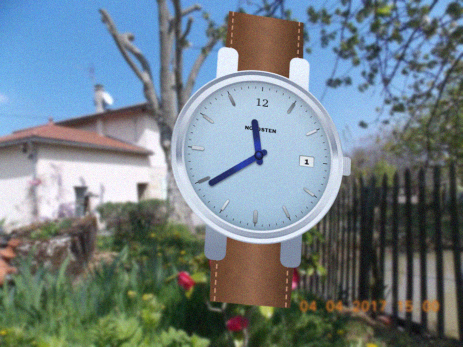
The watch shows 11:39
